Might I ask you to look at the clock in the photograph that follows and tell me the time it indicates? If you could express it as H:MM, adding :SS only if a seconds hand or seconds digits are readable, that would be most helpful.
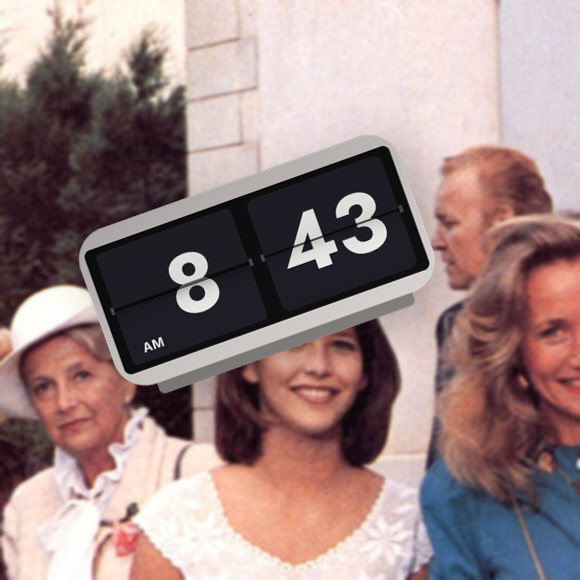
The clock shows 8:43
